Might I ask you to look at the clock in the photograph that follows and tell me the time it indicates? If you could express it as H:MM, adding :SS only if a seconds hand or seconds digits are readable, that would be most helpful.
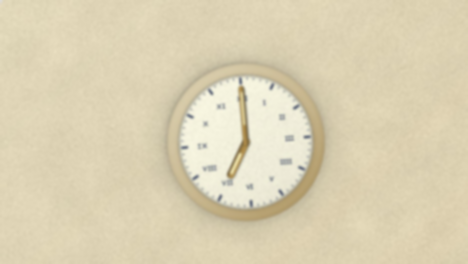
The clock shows 7:00
